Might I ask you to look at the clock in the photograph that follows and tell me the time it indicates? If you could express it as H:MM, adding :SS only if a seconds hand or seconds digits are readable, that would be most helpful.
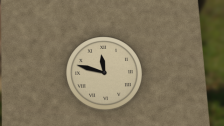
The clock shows 11:48
